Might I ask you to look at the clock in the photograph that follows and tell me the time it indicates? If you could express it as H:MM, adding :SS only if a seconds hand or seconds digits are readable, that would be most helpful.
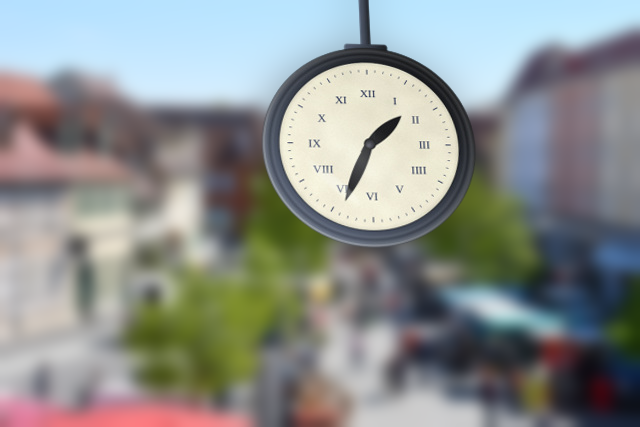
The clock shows 1:34
